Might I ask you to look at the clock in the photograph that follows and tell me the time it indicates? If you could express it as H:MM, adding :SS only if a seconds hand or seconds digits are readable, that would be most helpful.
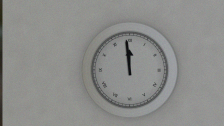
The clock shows 11:59
